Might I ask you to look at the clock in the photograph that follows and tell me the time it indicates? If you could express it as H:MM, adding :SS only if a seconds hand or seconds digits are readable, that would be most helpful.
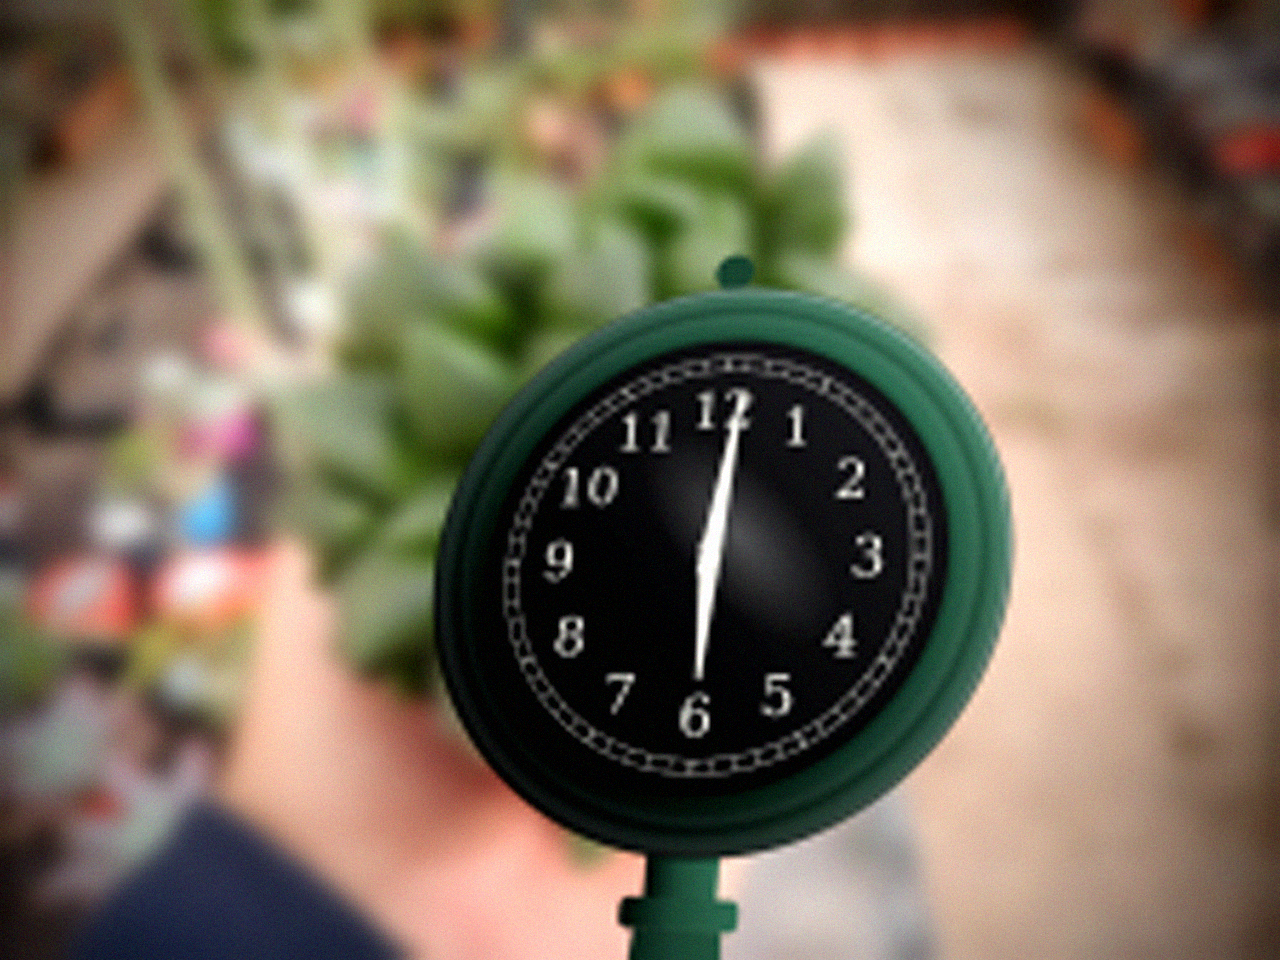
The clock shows 6:01
